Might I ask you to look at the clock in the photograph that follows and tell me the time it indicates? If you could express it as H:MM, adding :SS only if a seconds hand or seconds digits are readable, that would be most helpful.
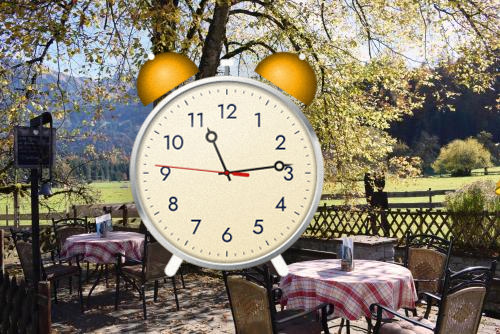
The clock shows 11:13:46
